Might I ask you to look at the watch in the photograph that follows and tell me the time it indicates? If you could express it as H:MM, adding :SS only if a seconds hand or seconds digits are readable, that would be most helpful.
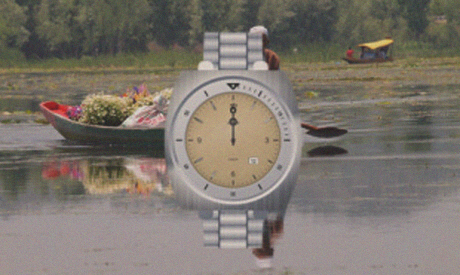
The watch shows 12:00
